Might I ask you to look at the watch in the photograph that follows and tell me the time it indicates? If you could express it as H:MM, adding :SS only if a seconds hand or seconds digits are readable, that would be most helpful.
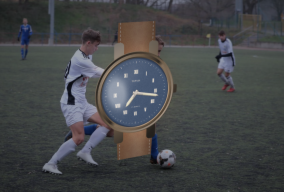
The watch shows 7:17
